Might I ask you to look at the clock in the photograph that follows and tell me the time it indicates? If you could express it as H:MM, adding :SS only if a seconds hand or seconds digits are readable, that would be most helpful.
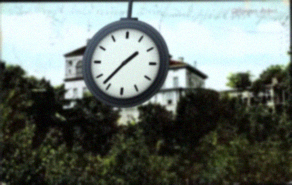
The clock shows 1:37
